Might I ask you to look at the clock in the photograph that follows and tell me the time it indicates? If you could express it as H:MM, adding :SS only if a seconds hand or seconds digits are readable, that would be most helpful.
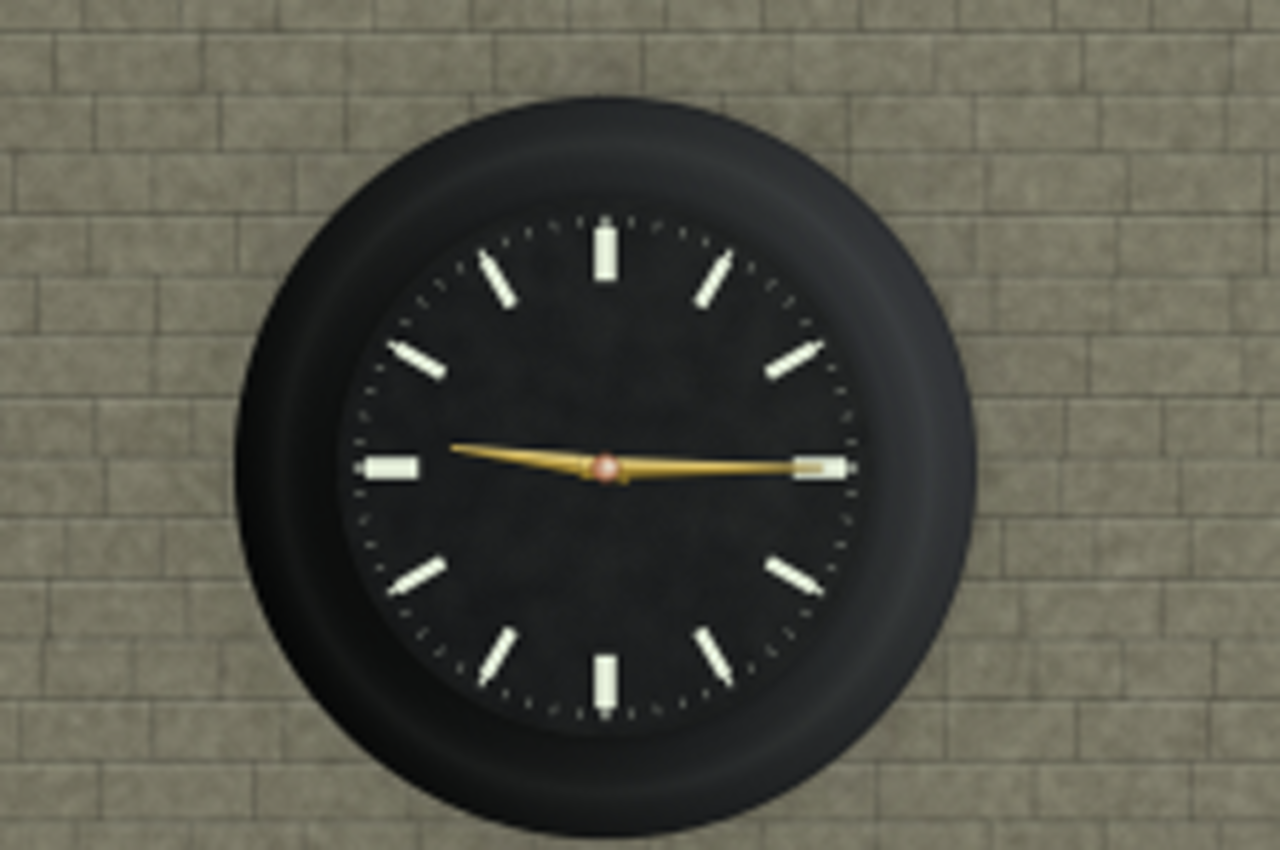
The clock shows 9:15
